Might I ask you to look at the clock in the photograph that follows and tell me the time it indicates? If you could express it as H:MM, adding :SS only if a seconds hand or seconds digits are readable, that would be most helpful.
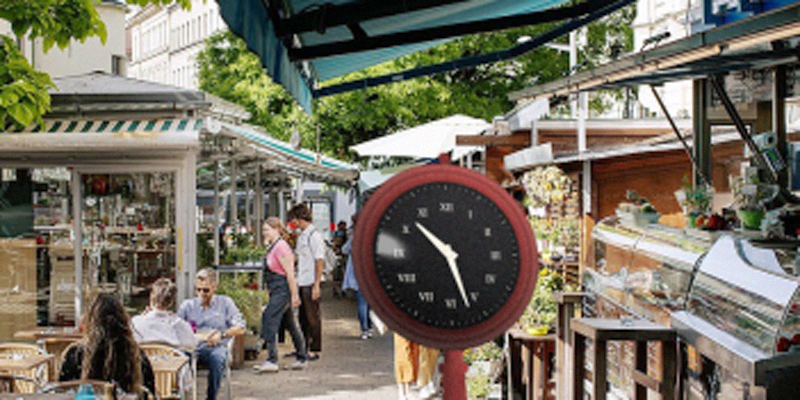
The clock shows 10:27
